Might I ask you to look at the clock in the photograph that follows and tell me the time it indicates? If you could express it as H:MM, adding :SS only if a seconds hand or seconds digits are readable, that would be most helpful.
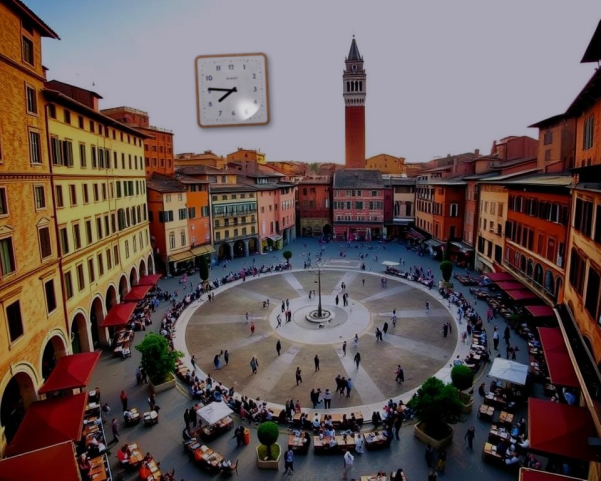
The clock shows 7:46
